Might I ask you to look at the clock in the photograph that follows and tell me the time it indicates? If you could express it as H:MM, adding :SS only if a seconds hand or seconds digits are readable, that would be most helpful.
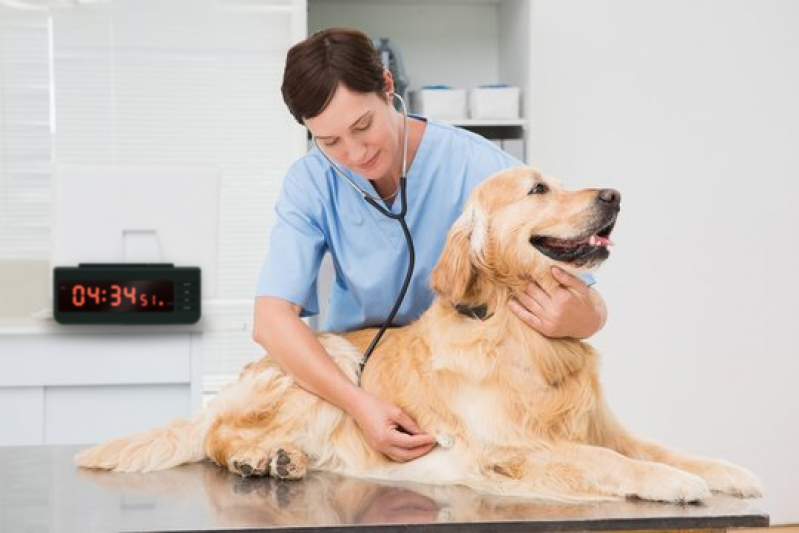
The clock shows 4:34:51
